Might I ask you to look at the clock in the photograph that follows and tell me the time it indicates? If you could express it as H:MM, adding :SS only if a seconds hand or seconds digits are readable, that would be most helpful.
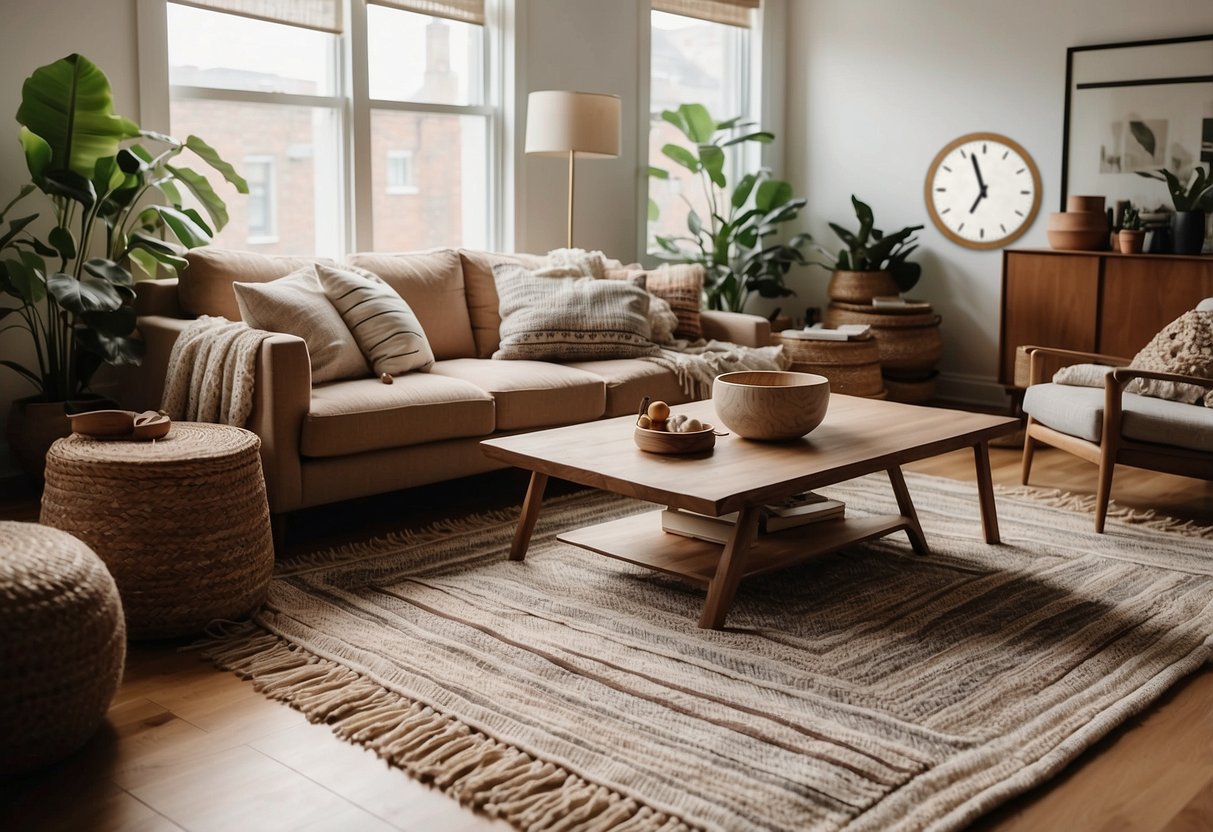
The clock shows 6:57
